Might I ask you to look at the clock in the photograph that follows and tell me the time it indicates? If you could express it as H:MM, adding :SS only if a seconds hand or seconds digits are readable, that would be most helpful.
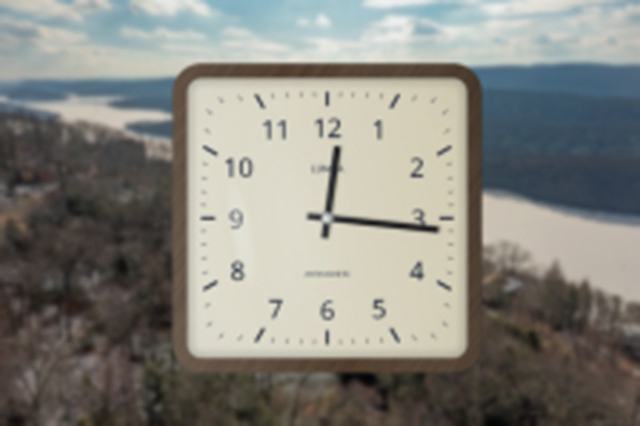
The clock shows 12:16
